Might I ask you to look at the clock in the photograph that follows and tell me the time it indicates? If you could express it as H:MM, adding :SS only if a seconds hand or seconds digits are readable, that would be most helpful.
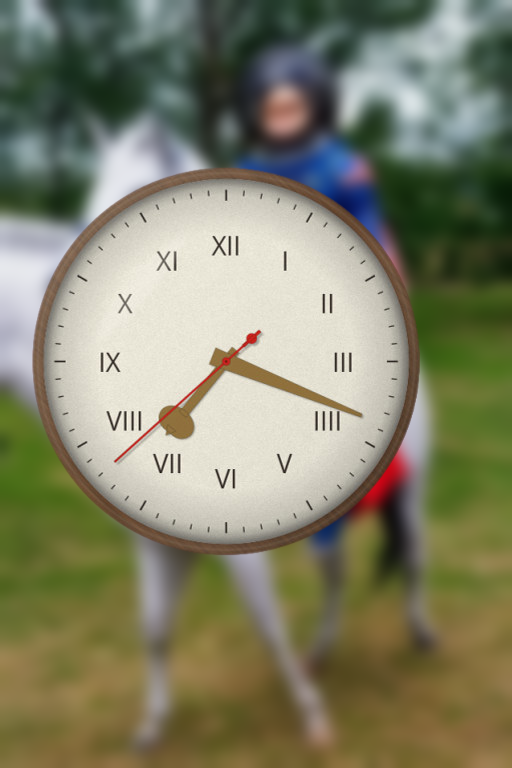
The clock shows 7:18:38
